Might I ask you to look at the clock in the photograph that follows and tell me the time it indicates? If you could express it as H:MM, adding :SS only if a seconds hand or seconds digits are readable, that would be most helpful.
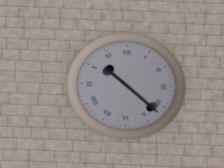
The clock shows 10:22
